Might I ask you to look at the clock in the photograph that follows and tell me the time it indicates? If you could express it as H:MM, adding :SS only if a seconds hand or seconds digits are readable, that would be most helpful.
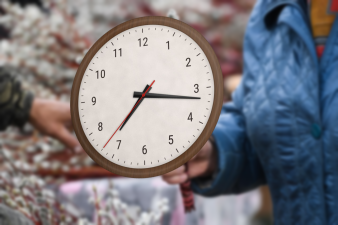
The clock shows 7:16:37
